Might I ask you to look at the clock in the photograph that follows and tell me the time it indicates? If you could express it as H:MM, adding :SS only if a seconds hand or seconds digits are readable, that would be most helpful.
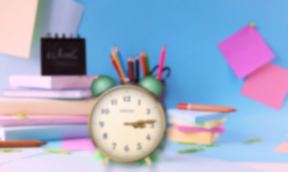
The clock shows 3:14
